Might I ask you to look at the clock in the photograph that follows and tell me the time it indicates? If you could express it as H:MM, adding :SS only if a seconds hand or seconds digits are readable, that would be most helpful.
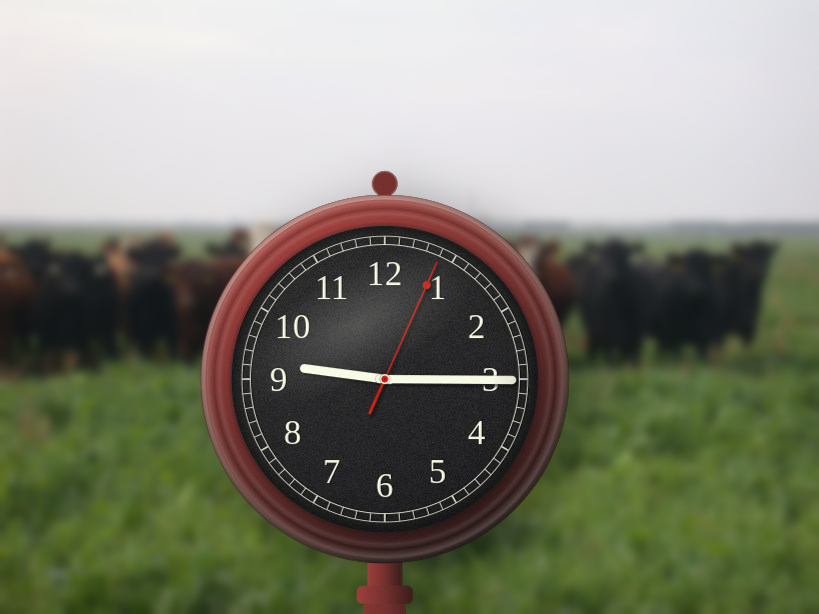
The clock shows 9:15:04
